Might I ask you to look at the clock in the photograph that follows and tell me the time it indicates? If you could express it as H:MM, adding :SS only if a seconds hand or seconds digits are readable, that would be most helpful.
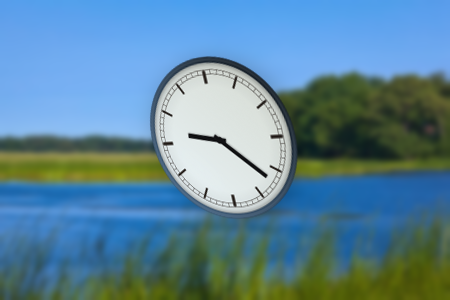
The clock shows 9:22
